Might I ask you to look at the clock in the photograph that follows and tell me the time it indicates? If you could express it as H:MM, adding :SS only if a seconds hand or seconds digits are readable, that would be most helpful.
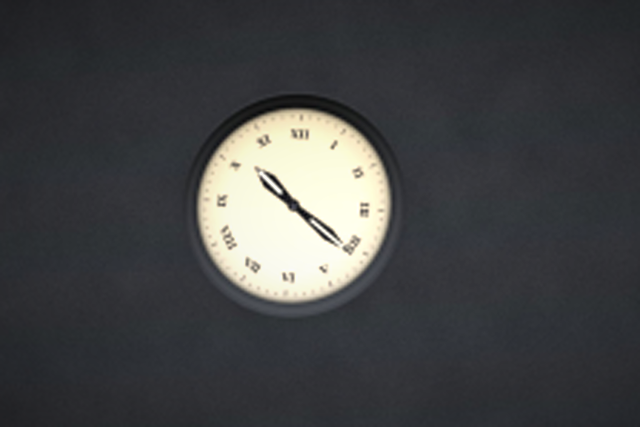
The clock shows 10:21
